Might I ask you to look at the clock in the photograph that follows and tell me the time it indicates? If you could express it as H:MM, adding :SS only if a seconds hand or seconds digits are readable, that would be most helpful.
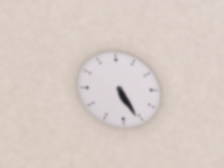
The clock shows 5:26
